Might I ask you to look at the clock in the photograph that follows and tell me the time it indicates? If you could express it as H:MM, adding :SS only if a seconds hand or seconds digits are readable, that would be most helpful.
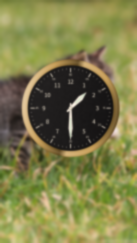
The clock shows 1:30
